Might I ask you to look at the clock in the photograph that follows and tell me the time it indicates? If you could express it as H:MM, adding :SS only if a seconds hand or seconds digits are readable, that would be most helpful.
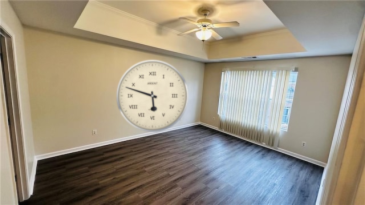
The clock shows 5:48
